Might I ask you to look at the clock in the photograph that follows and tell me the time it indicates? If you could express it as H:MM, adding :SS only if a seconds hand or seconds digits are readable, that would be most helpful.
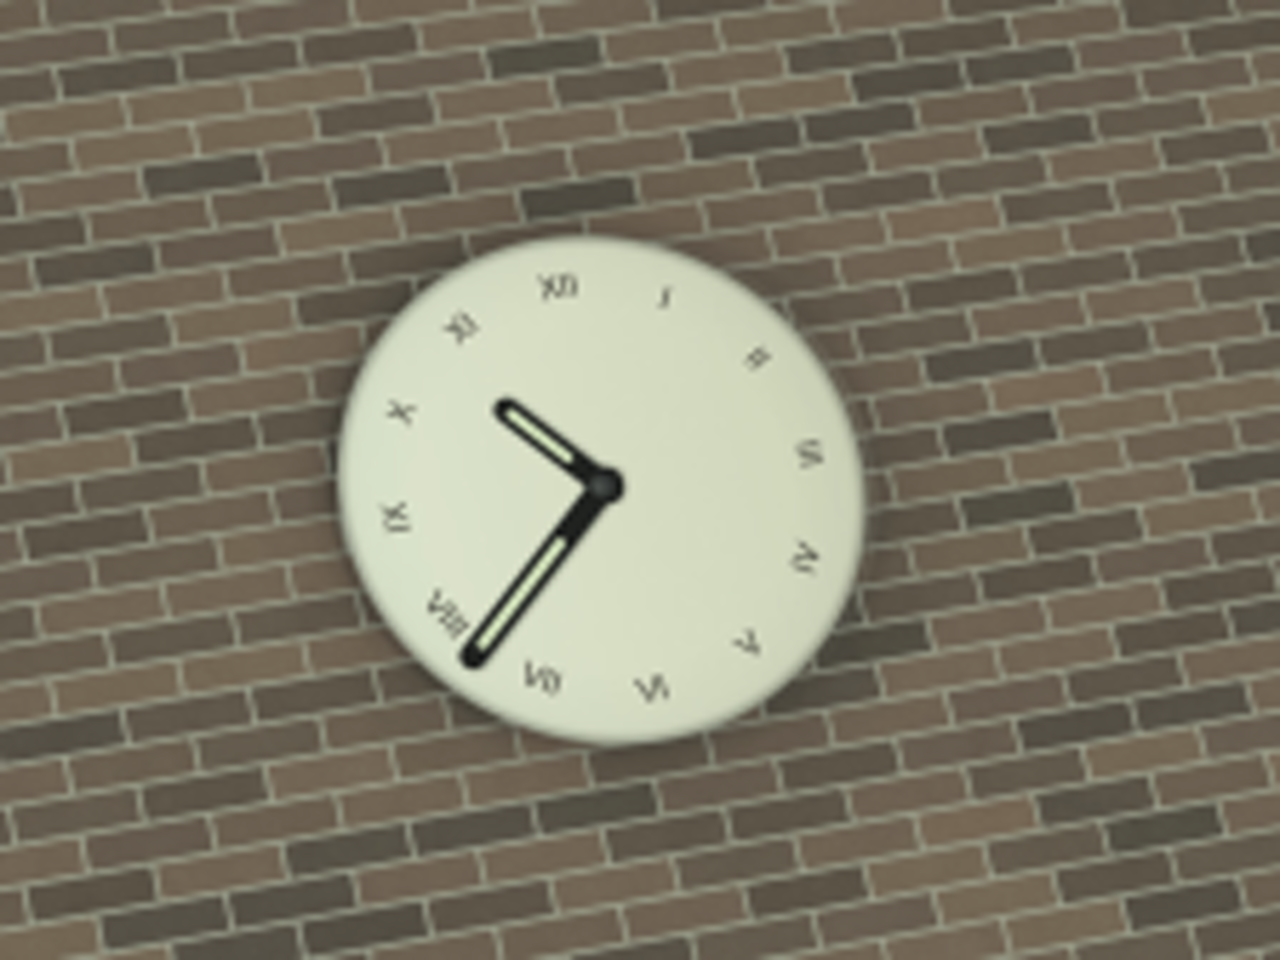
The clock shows 10:38
